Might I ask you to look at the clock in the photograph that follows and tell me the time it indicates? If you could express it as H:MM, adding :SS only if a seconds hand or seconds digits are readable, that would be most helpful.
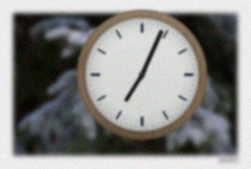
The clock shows 7:04
